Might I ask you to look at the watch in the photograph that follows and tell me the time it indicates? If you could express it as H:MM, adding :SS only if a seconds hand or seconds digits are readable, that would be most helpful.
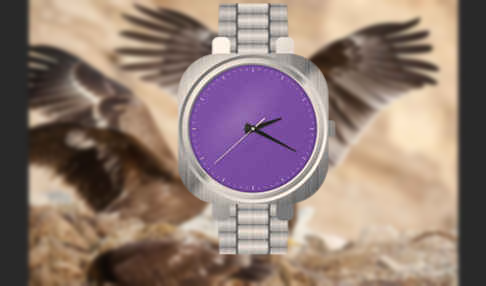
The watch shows 2:19:38
